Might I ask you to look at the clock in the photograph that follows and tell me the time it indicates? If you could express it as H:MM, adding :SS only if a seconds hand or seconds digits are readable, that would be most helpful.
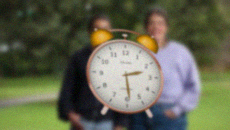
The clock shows 2:29
